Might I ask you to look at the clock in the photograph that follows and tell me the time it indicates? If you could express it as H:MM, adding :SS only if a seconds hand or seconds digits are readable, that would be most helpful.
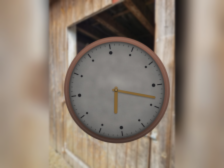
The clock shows 6:18
